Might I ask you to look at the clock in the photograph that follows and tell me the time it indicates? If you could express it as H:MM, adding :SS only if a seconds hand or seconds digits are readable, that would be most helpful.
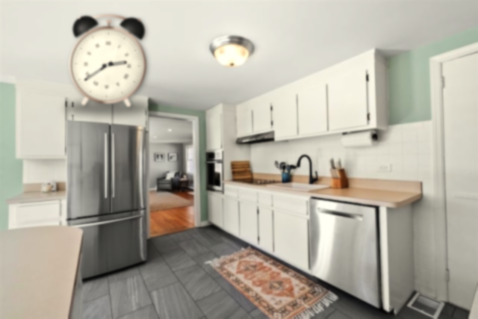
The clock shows 2:39
